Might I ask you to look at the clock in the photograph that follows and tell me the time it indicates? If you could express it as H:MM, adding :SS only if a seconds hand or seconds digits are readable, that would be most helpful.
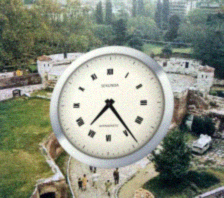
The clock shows 7:24
